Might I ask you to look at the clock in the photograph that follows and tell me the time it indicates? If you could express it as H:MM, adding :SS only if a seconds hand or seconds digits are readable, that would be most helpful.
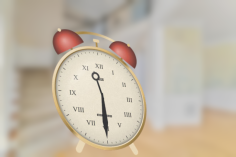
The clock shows 11:30
